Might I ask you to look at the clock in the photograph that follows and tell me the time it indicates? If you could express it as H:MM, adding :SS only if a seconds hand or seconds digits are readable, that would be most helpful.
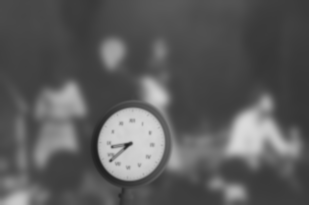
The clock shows 8:38
